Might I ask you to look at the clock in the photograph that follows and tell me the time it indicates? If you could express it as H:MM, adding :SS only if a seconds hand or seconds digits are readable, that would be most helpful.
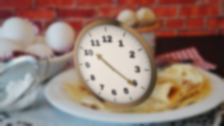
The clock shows 10:21
